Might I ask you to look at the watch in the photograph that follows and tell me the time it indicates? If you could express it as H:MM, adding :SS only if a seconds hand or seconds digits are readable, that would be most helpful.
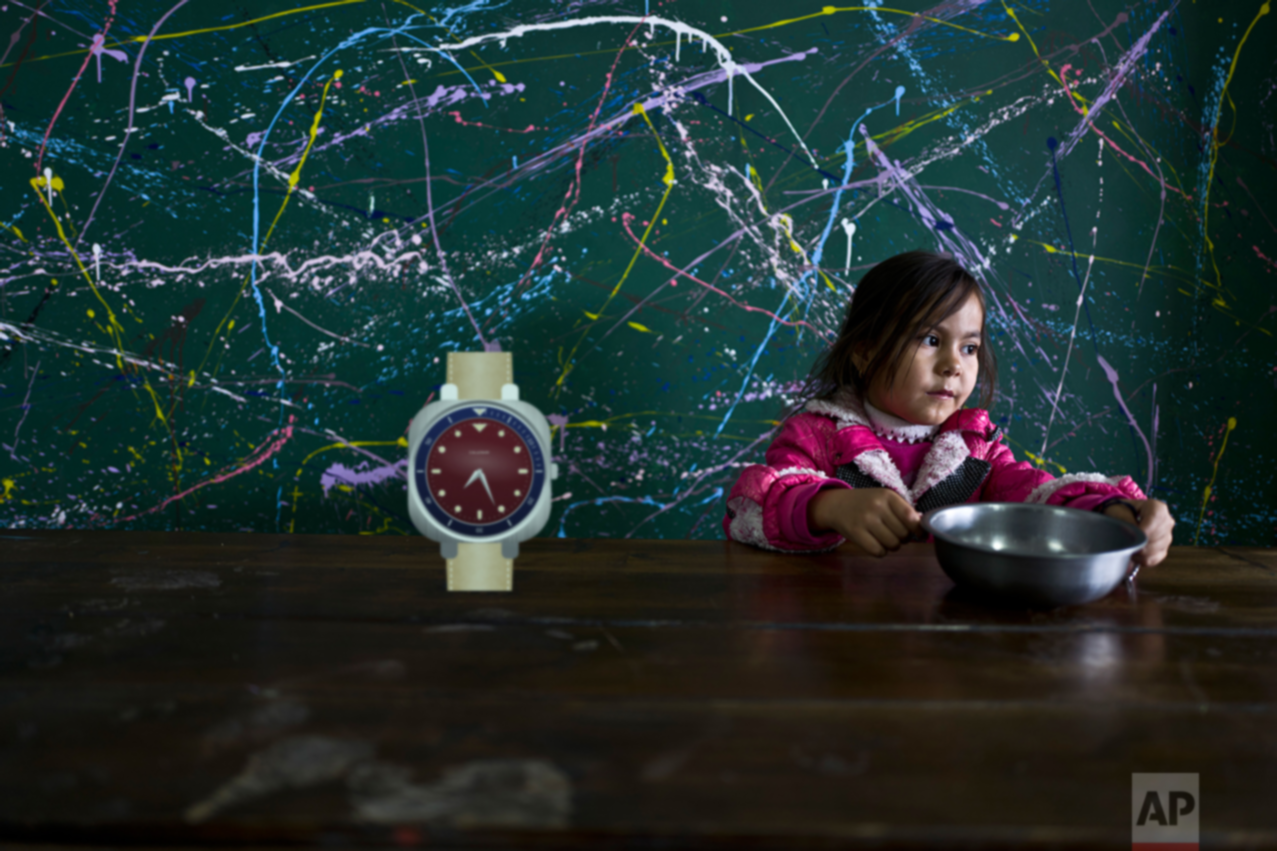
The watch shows 7:26
